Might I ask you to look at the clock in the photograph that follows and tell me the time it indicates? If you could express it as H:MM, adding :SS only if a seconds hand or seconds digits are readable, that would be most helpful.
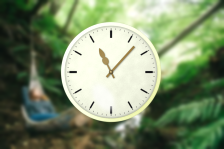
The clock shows 11:07
